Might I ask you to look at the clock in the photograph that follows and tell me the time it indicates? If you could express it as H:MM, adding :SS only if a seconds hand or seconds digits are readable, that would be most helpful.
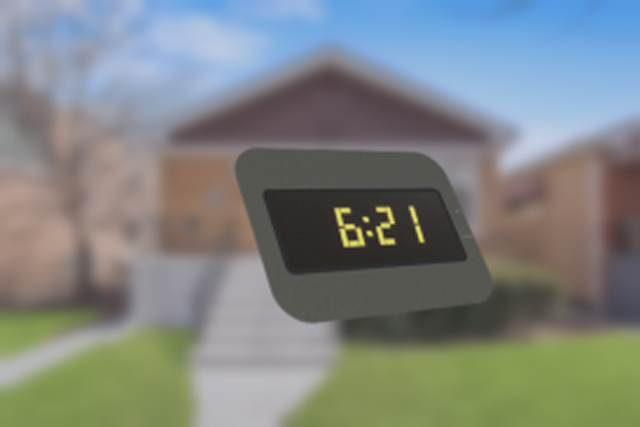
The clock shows 6:21
